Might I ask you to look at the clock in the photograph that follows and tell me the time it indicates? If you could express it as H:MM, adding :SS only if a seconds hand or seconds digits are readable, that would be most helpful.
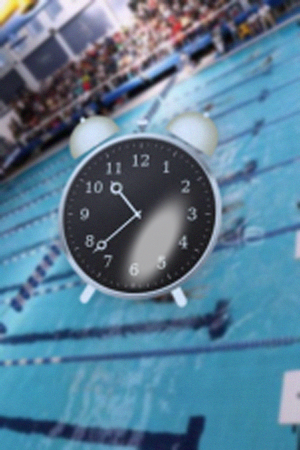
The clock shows 10:38
